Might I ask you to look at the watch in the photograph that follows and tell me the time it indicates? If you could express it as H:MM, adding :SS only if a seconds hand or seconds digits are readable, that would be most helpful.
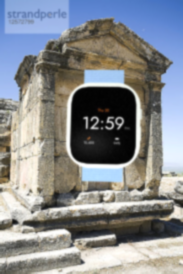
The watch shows 12:59
